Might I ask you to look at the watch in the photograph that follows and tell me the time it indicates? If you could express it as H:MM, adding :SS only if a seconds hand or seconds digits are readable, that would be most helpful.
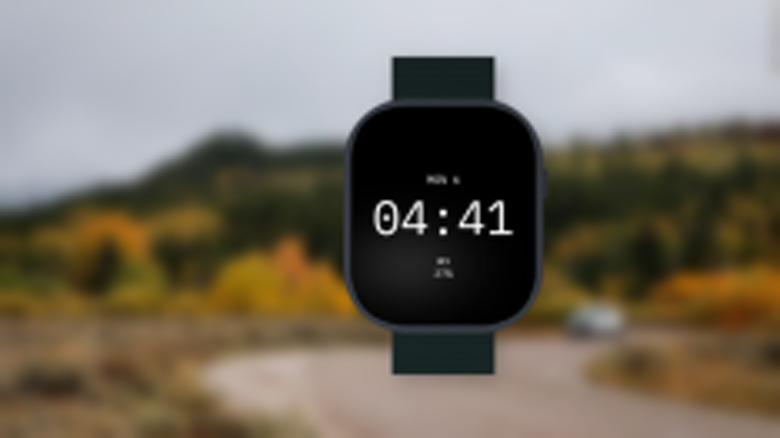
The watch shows 4:41
